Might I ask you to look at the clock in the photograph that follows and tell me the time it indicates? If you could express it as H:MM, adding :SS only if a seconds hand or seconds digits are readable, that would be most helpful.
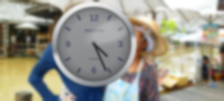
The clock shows 4:26
